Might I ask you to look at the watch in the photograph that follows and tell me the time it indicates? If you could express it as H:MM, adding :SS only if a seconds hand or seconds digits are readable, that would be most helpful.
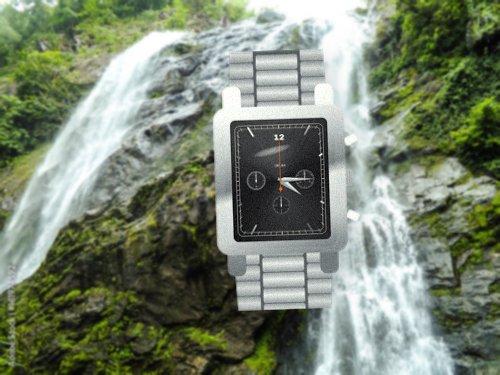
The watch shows 4:15
